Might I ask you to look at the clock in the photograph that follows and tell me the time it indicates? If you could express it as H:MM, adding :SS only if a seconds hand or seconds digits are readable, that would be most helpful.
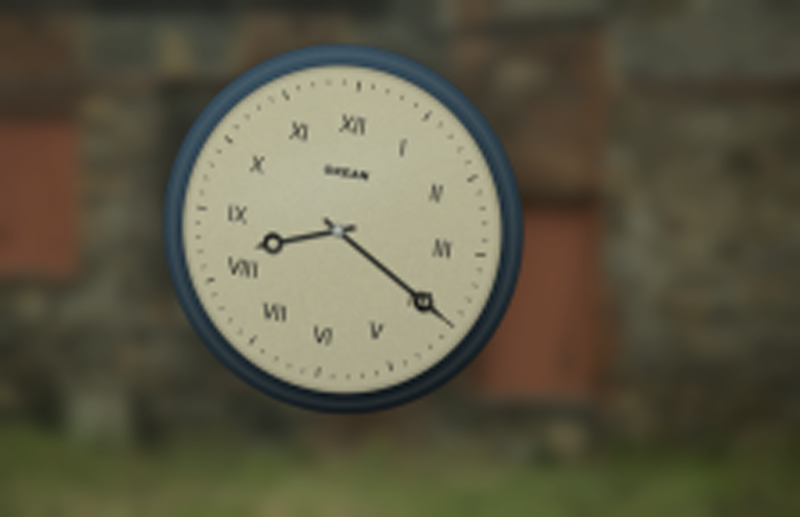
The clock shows 8:20
